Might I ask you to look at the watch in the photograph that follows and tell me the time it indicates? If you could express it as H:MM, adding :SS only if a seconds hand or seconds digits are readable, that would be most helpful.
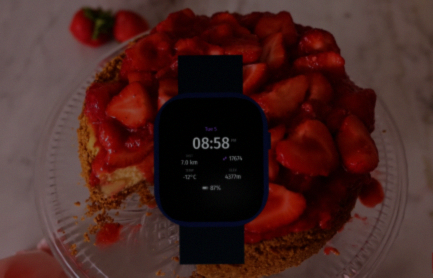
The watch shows 8:58
